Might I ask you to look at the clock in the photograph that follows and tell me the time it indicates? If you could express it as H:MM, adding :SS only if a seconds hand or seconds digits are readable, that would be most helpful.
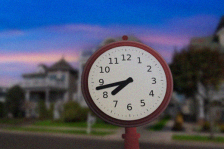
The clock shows 7:43
